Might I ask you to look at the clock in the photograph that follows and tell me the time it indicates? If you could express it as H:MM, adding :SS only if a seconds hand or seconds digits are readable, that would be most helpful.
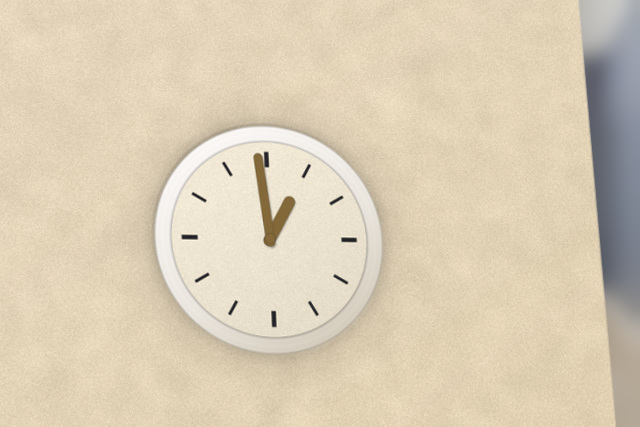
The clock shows 12:59
